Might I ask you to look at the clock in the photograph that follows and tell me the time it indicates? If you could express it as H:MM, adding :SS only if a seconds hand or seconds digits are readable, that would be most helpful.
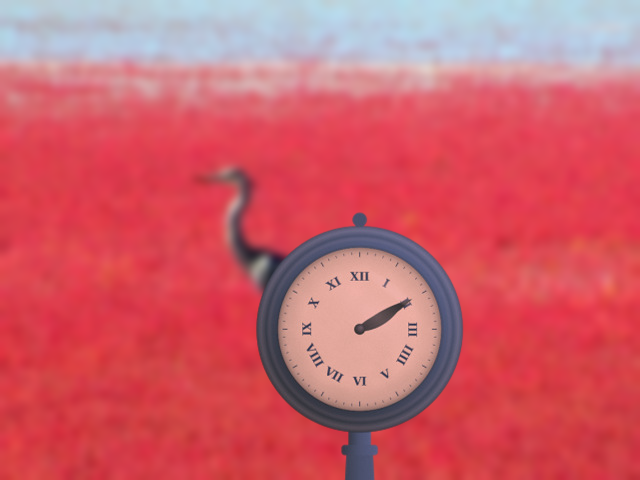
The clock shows 2:10
